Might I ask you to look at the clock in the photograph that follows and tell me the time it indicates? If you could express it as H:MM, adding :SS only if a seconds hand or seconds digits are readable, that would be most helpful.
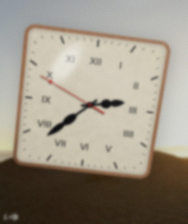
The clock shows 2:37:49
